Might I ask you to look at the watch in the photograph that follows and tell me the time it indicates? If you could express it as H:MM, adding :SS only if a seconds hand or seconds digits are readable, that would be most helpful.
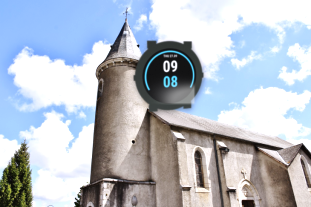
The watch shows 9:08
